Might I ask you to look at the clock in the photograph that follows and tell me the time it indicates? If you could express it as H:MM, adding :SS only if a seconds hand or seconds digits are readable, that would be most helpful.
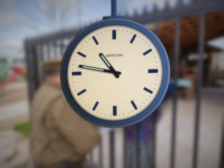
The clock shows 10:47
